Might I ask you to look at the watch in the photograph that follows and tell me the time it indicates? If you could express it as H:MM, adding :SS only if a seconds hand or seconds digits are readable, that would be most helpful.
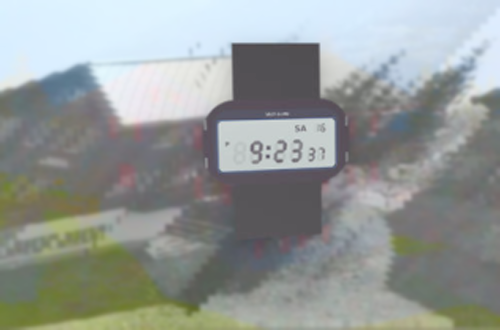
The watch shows 9:23:37
